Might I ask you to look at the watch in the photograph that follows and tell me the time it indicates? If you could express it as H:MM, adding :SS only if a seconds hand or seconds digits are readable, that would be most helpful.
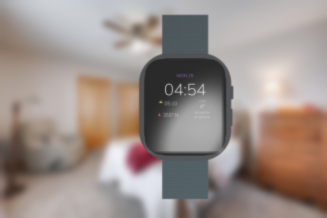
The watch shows 4:54
